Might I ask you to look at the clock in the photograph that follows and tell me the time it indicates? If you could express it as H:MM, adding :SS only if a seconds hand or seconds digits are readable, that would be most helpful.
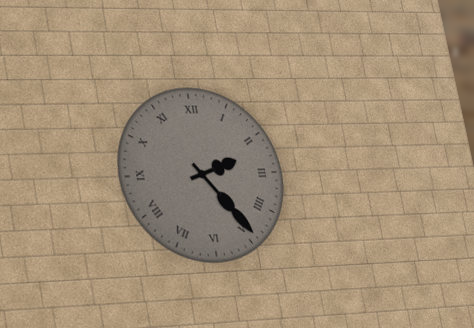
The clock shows 2:24
